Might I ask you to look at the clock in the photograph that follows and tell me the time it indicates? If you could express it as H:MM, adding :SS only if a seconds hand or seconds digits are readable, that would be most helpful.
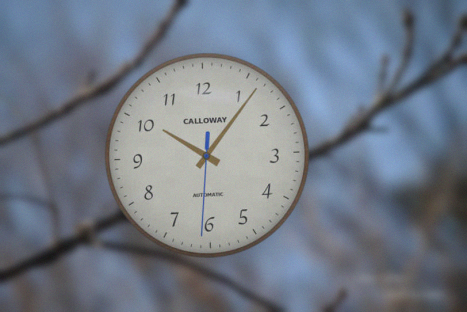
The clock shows 10:06:31
